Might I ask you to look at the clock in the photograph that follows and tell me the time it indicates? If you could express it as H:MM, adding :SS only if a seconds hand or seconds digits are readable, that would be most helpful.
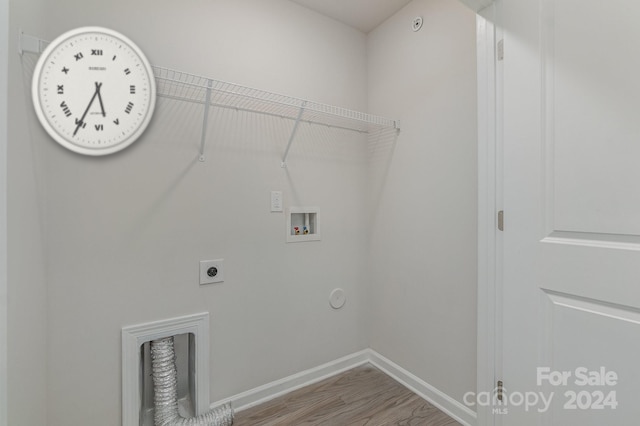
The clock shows 5:35
